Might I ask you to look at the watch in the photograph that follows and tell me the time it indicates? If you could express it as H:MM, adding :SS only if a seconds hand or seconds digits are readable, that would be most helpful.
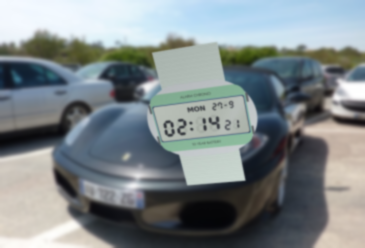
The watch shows 2:14:21
